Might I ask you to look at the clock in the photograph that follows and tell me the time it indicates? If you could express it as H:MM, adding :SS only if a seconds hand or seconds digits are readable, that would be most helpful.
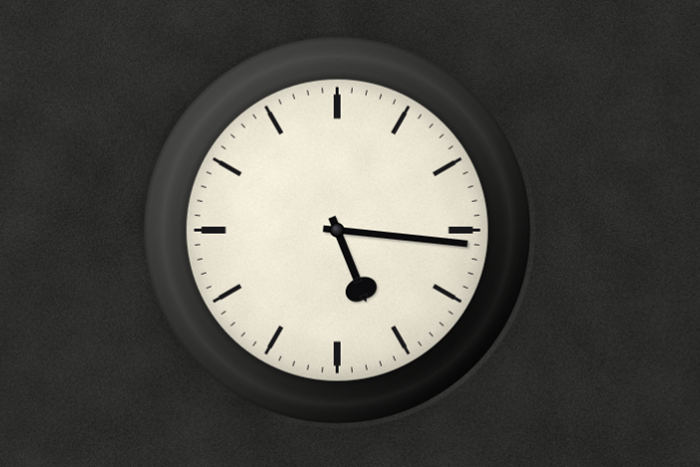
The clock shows 5:16
